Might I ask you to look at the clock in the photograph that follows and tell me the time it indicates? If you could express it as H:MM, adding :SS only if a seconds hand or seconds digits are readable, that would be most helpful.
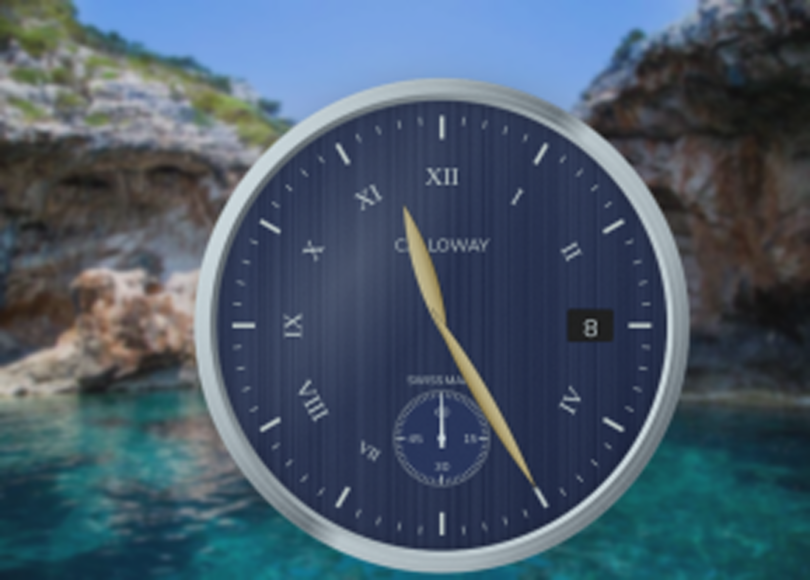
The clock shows 11:25
